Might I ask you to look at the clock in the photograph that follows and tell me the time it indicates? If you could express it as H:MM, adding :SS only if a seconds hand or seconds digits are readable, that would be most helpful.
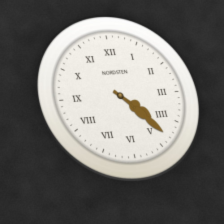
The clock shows 4:23
